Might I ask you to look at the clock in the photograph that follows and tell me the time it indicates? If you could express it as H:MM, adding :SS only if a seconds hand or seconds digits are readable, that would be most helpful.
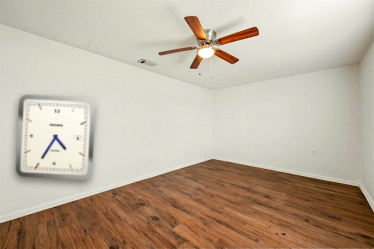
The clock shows 4:35
